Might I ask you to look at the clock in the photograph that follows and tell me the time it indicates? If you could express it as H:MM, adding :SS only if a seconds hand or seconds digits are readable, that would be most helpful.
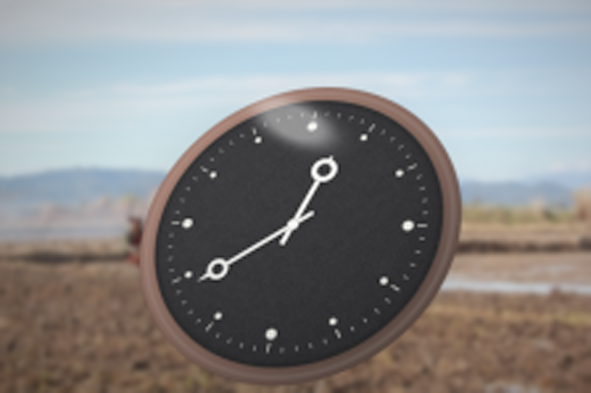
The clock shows 12:39
